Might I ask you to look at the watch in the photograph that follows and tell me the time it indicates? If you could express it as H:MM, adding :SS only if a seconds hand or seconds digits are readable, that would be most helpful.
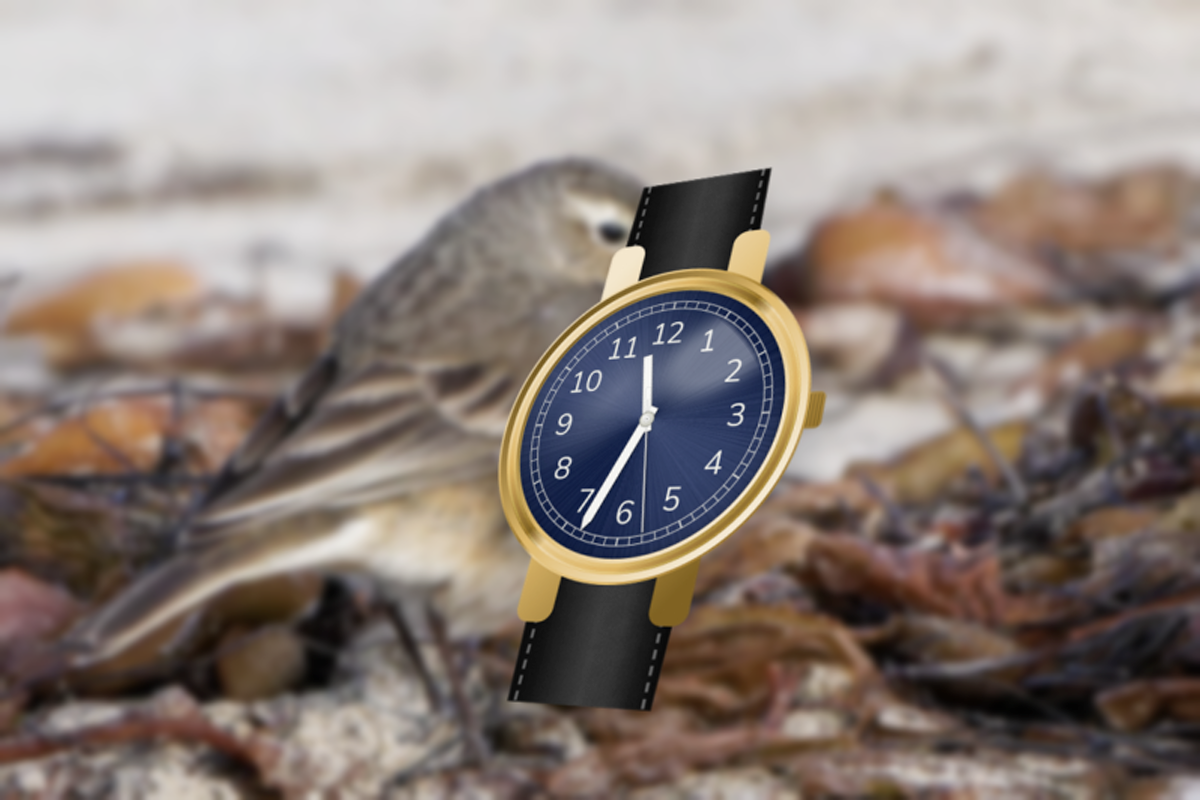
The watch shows 11:33:28
